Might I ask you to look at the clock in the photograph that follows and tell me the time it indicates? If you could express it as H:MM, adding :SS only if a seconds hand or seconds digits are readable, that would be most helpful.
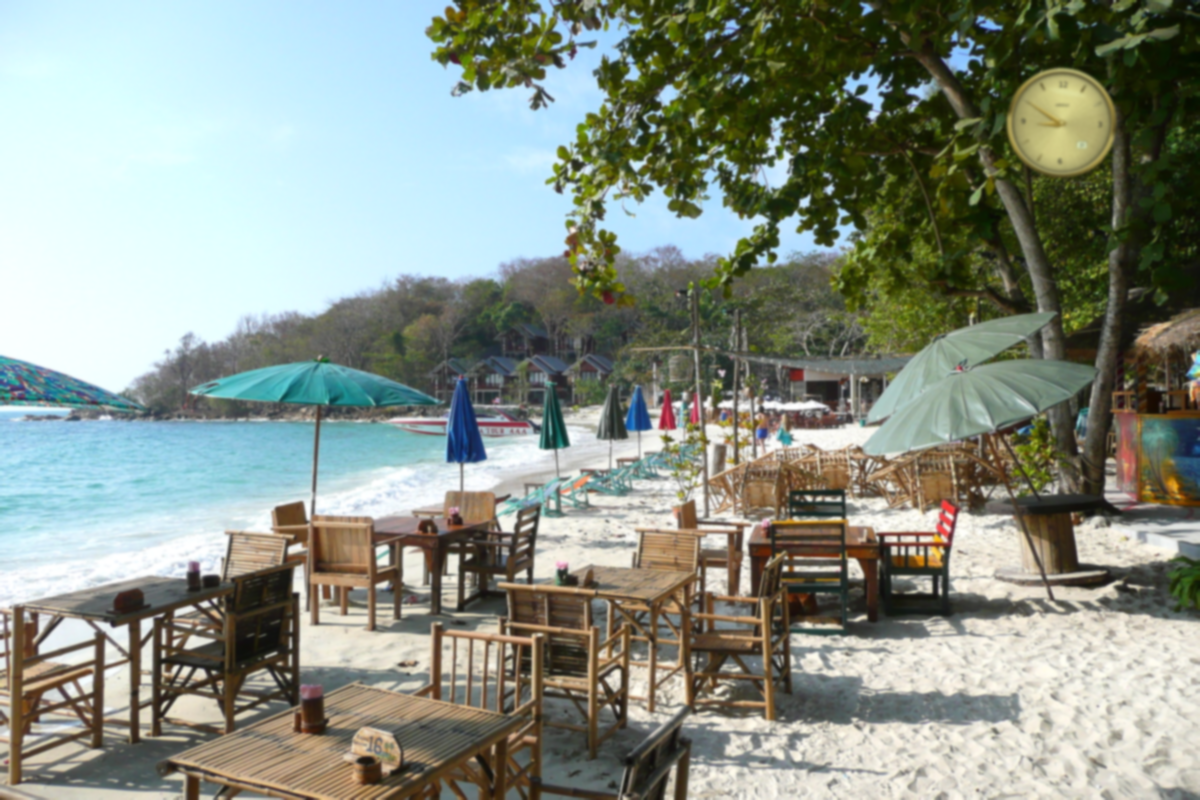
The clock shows 8:50
